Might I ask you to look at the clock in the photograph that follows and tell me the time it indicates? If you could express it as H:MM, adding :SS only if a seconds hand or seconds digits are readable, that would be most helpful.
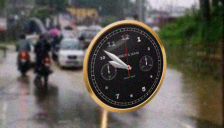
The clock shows 9:52
